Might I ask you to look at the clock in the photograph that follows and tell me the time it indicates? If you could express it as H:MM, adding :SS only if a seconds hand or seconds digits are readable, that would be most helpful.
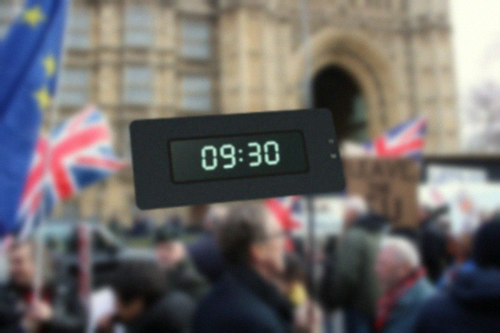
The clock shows 9:30
